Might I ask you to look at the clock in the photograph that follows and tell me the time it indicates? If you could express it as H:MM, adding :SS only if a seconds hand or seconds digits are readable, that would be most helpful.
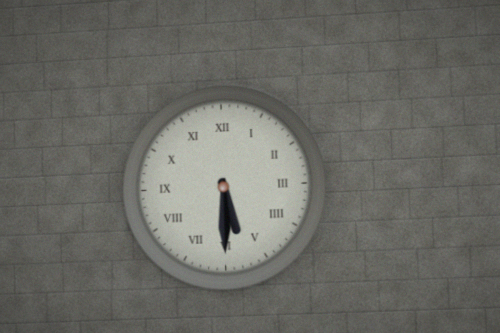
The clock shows 5:30
